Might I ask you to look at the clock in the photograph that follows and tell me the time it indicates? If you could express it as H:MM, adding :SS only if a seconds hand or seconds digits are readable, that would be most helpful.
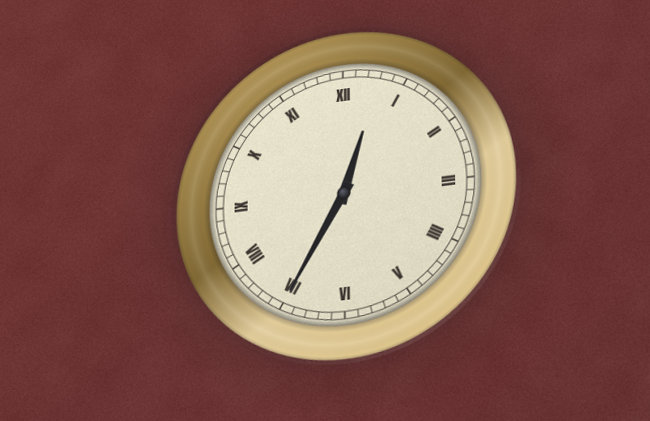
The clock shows 12:35
